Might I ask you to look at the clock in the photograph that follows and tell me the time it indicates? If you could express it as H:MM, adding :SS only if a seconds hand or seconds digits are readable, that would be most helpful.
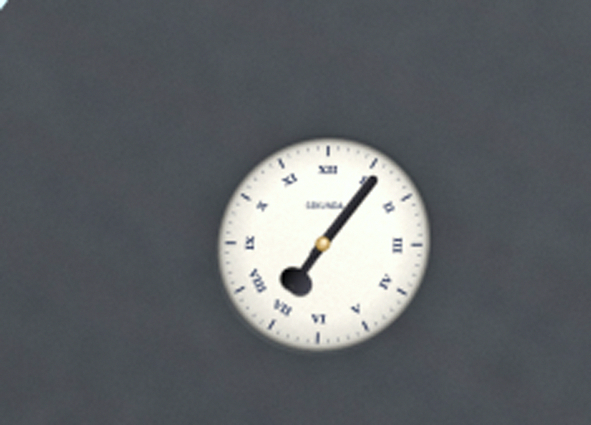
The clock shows 7:06
